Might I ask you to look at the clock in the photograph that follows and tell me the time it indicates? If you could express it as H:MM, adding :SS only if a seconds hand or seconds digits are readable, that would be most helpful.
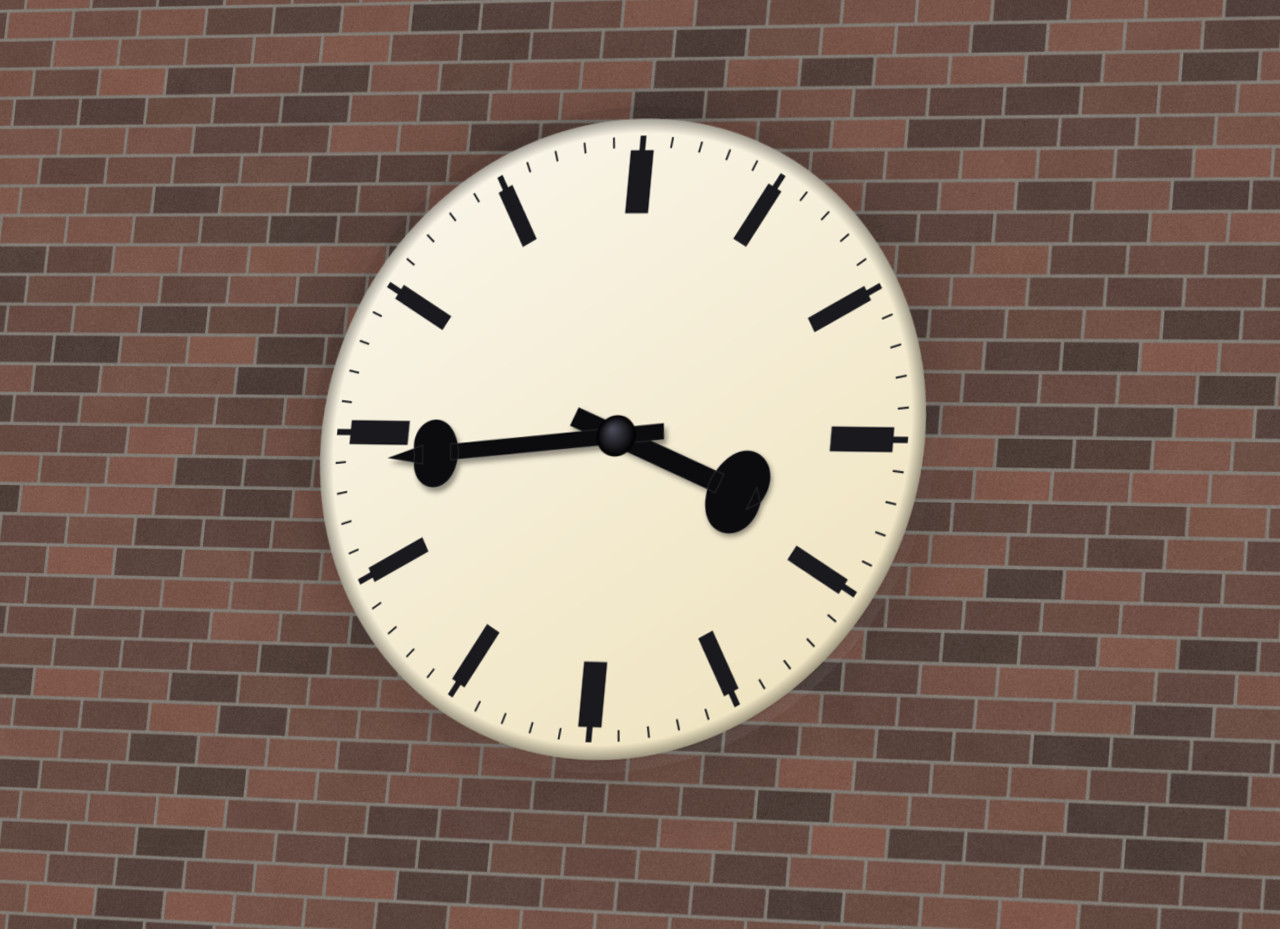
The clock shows 3:44
